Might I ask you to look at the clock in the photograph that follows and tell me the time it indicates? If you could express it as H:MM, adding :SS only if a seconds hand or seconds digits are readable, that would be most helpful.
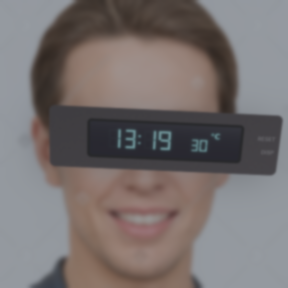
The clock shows 13:19
